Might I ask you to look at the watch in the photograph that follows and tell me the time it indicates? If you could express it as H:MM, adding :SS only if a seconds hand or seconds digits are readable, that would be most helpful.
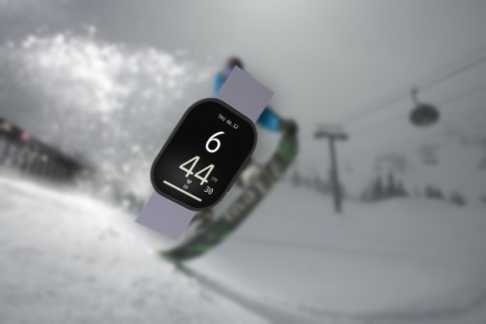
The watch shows 6:44:30
